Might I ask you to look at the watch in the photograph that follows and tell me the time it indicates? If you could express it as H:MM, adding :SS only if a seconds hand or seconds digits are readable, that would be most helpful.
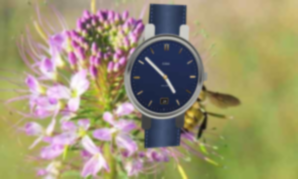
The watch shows 4:52
